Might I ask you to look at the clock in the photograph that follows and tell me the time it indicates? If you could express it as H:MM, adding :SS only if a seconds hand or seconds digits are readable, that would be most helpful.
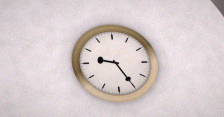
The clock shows 9:25
